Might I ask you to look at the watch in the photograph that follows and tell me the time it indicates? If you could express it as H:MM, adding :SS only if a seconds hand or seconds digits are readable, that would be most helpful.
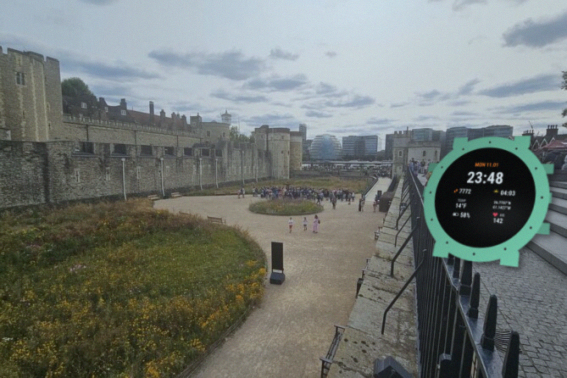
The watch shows 23:48
